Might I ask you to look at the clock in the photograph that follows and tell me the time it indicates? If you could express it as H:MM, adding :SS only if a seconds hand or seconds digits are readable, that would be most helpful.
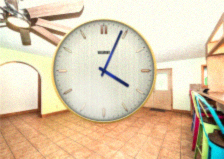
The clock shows 4:04
